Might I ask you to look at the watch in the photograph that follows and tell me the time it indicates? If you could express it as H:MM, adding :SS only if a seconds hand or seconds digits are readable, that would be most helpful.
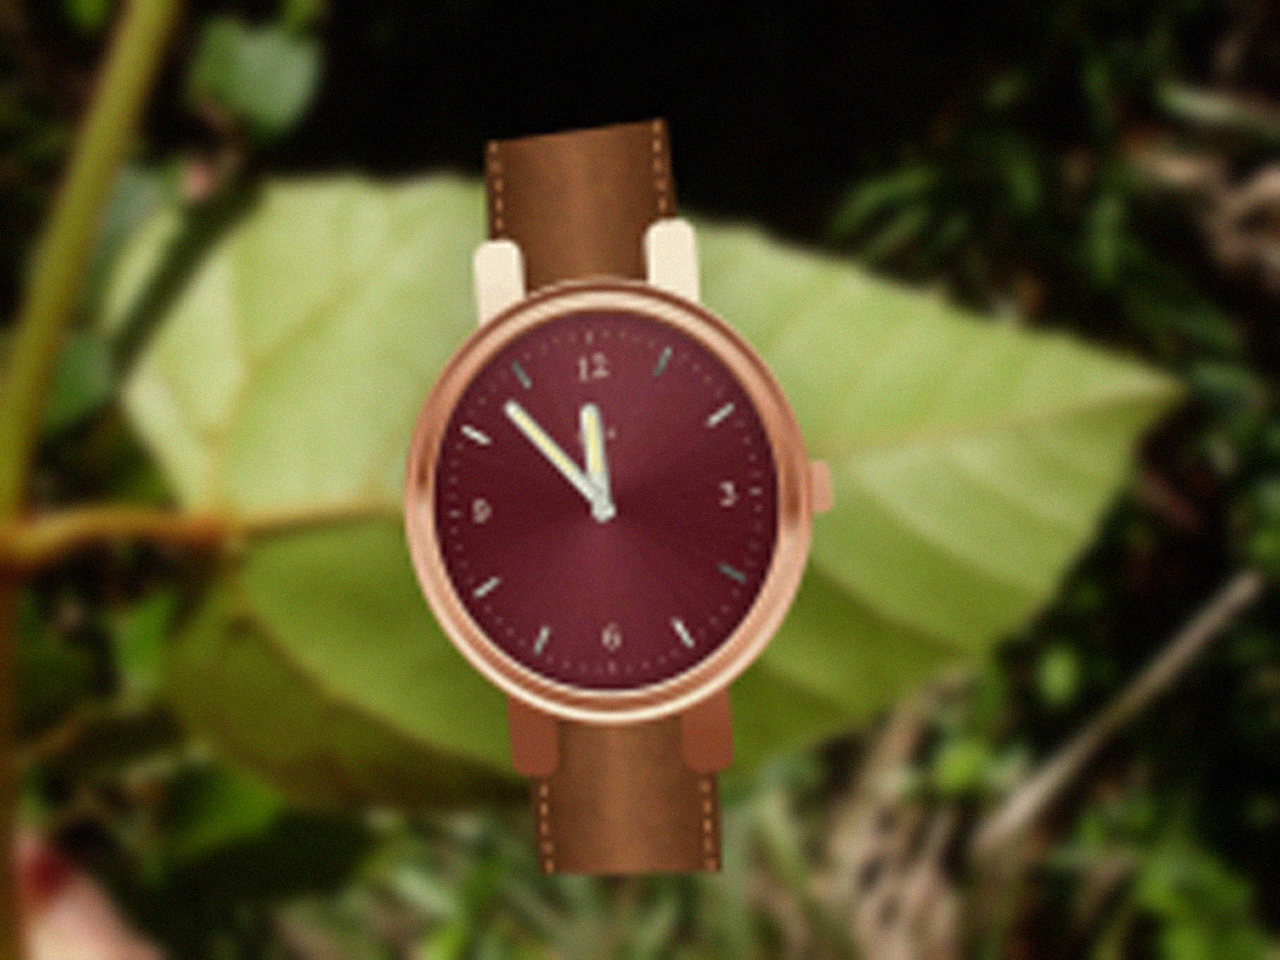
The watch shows 11:53
